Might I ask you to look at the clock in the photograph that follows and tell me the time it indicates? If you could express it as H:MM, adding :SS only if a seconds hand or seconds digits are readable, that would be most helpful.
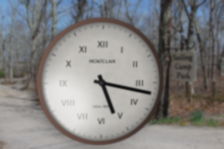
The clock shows 5:17
